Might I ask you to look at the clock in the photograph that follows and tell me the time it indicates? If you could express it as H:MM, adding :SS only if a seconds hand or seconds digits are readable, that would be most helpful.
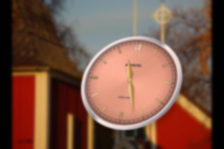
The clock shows 11:27
